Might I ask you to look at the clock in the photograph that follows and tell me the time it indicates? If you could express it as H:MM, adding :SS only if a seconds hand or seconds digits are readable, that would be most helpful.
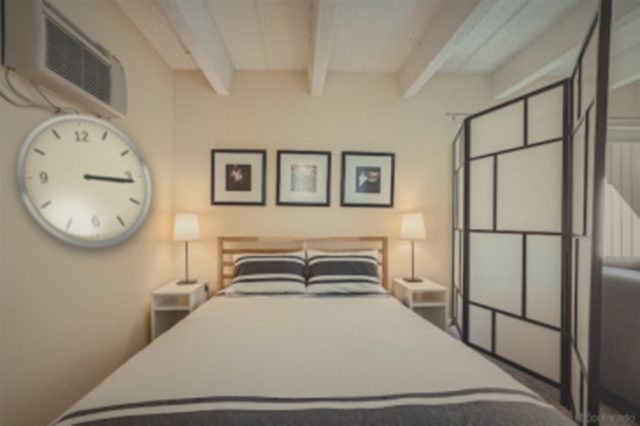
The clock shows 3:16
